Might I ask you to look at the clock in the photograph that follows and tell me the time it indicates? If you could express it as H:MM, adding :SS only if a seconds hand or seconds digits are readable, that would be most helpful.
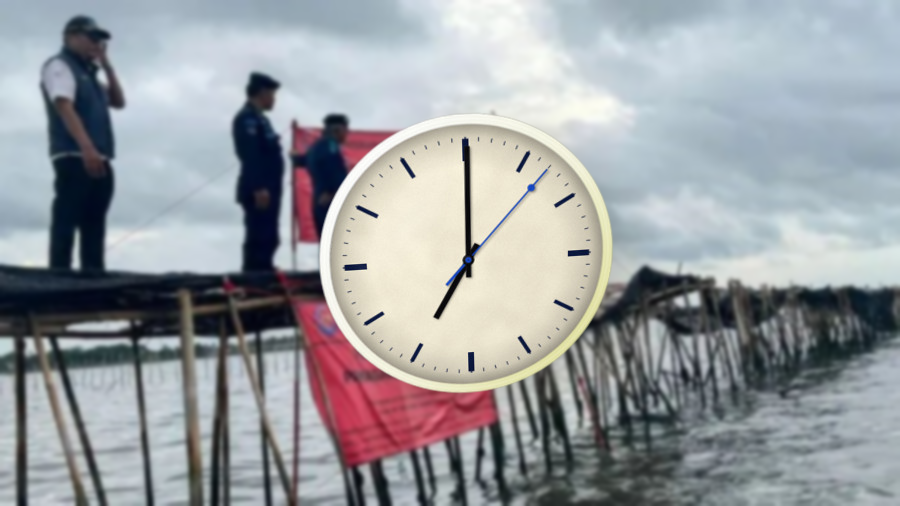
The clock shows 7:00:07
